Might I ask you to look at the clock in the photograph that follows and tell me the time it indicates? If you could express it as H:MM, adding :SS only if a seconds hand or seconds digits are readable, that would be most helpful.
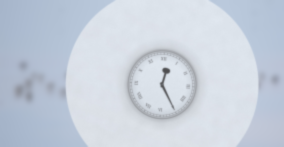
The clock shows 12:25
